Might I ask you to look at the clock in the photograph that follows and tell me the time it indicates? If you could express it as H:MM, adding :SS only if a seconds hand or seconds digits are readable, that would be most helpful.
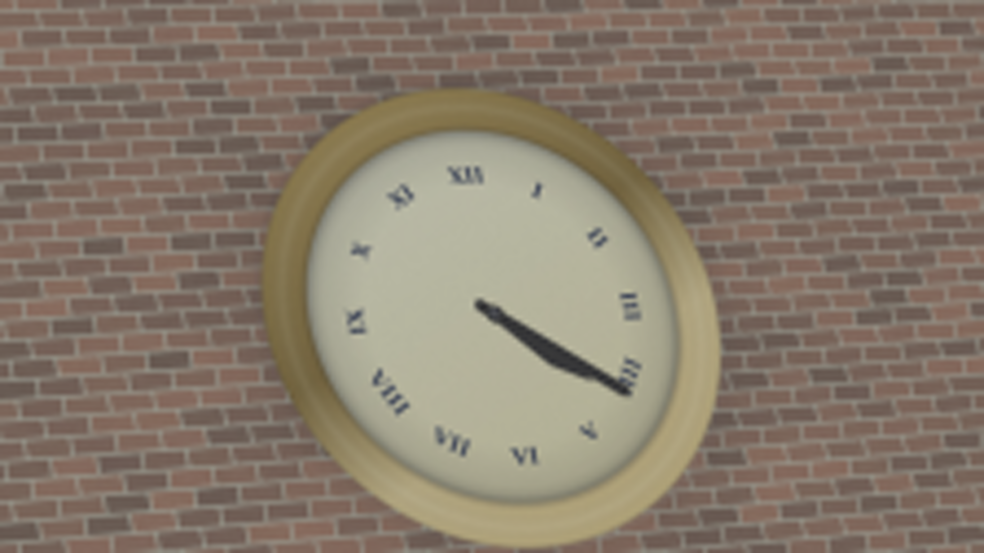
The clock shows 4:21
